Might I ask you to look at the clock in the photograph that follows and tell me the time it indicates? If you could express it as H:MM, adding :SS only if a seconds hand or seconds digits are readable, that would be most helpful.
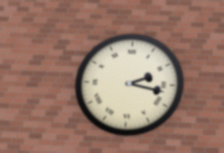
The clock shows 2:17
